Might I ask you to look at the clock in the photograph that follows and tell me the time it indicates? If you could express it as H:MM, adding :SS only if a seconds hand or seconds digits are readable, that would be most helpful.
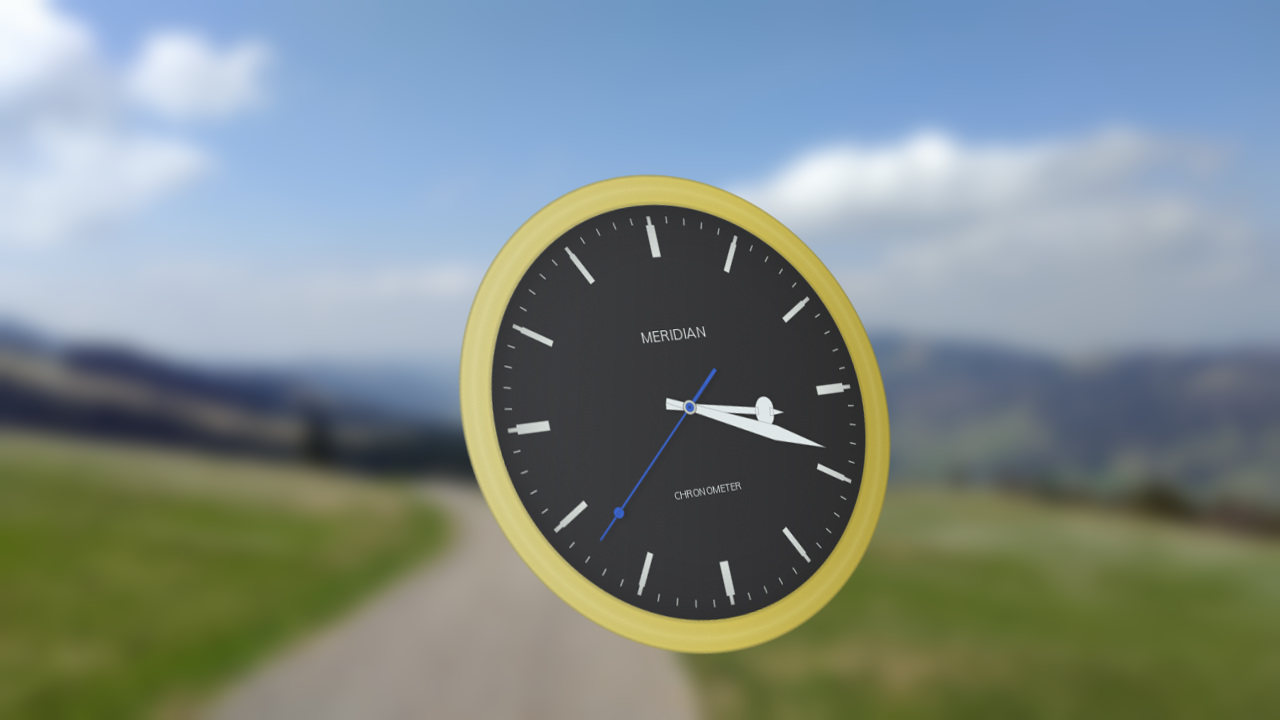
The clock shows 3:18:38
